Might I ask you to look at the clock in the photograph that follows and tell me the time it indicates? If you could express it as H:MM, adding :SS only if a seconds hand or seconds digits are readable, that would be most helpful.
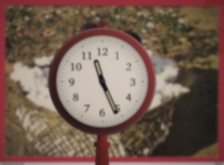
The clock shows 11:26
